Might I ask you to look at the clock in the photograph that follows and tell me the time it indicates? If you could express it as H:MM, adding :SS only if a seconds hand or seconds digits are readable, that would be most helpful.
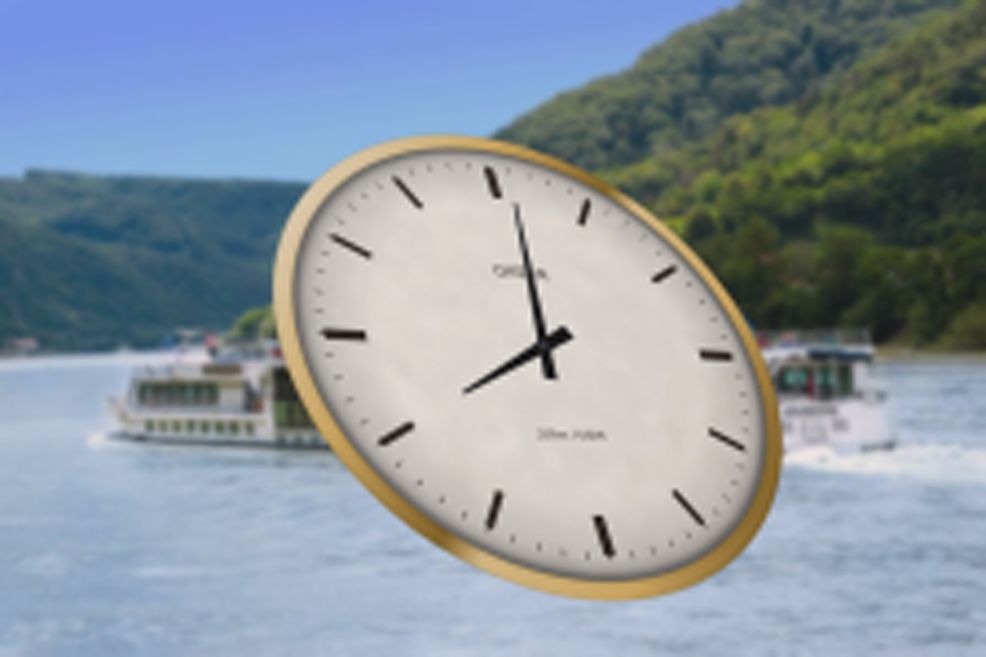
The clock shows 8:01
